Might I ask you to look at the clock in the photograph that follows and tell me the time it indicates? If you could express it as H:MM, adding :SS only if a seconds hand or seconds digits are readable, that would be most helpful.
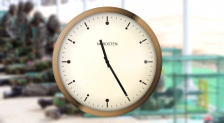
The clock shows 11:25
